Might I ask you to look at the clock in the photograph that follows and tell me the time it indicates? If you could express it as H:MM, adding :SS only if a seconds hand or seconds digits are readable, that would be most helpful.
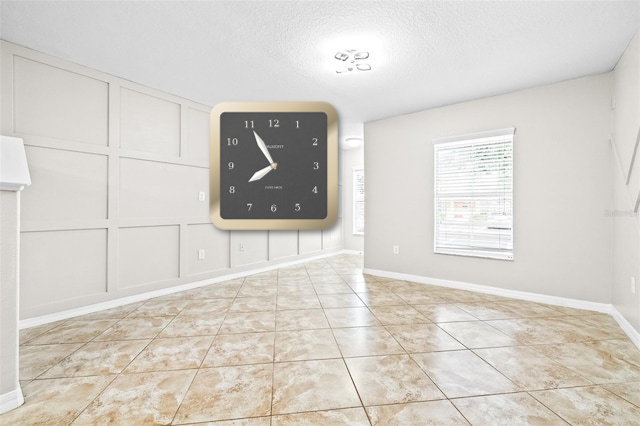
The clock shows 7:55
